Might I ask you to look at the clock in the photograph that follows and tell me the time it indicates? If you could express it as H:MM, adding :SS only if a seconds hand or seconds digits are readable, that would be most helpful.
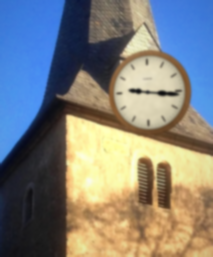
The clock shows 9:16
